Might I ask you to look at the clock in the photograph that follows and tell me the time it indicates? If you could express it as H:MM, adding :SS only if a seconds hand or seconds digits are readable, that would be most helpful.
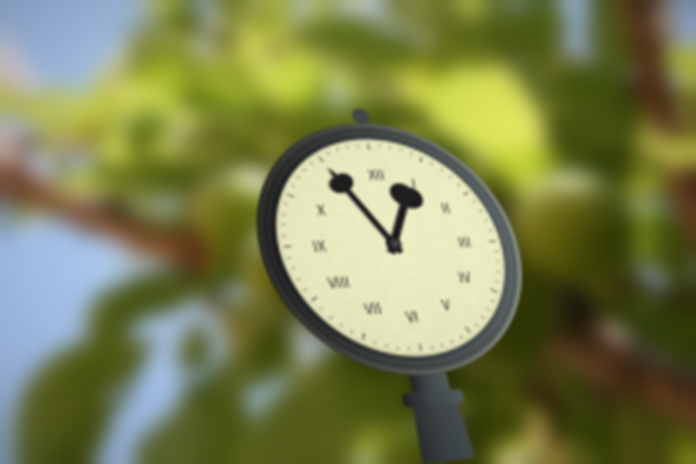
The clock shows 12:55
